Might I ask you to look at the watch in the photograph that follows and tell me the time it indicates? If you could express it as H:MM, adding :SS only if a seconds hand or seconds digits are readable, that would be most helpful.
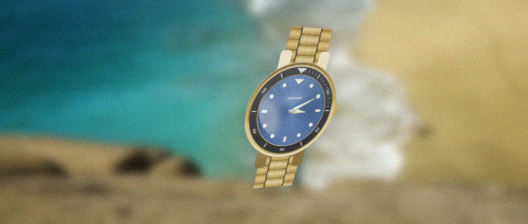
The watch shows 3:10
